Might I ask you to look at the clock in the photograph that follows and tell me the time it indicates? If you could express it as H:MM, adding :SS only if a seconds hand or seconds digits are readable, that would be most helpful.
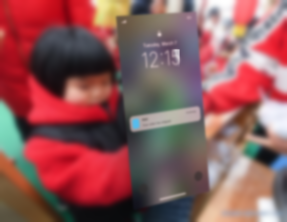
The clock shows 12:15
